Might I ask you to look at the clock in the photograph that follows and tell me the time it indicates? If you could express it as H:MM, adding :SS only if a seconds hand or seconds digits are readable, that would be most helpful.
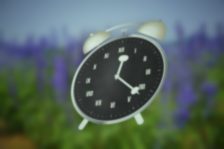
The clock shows 12:22
